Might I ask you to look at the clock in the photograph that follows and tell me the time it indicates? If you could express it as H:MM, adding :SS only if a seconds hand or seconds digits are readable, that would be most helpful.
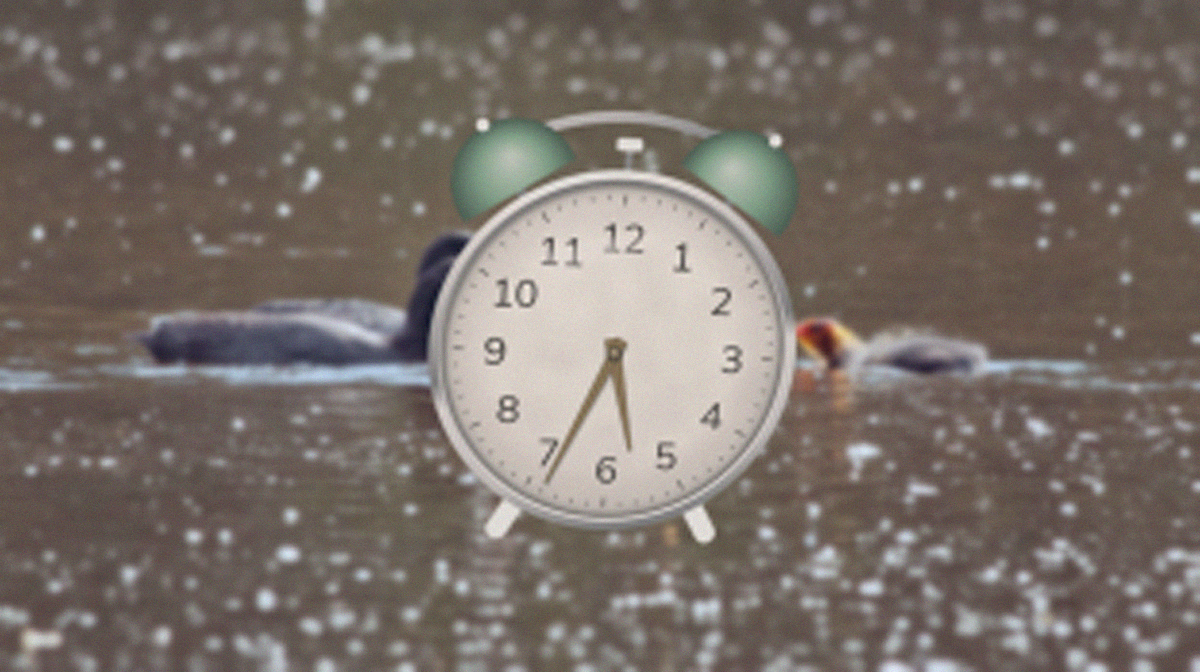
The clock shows 5:34
